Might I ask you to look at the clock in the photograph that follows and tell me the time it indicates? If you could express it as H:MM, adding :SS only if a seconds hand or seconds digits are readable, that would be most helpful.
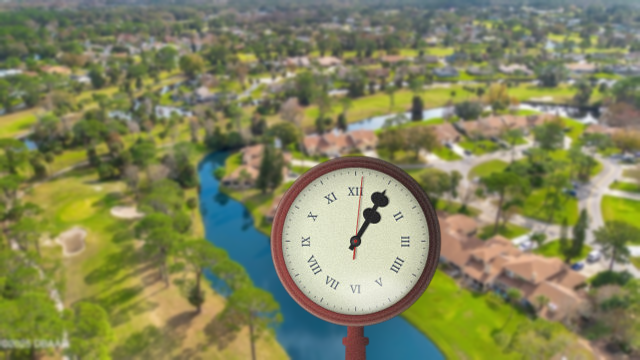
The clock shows 1:05:01
